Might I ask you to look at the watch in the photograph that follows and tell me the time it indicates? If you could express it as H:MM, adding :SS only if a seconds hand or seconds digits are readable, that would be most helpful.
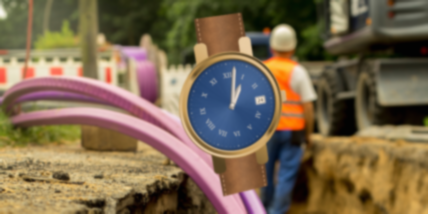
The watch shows 1:02
